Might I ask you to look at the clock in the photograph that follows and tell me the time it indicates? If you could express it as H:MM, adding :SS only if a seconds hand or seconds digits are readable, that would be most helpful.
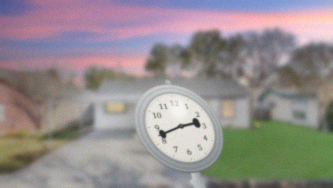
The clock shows 2:42
